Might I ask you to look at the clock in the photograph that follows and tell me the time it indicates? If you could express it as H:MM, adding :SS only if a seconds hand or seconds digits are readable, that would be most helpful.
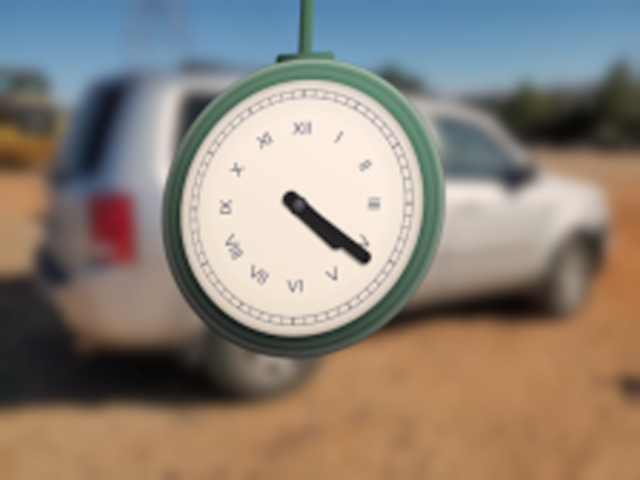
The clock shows 4:21
